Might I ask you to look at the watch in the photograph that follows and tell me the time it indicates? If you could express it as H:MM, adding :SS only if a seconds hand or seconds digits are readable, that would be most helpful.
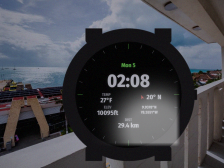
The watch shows 2:08
